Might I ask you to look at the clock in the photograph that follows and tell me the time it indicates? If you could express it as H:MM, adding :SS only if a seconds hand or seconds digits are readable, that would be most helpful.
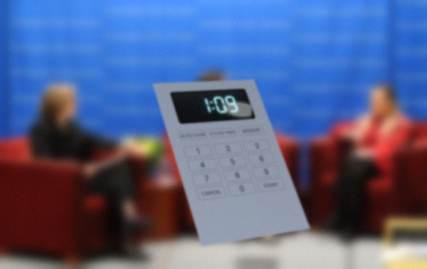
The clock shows 1:09
